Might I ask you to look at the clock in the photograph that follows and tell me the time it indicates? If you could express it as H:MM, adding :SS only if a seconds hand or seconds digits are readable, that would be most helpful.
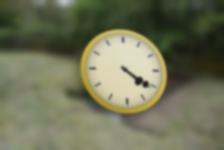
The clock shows 4:21
